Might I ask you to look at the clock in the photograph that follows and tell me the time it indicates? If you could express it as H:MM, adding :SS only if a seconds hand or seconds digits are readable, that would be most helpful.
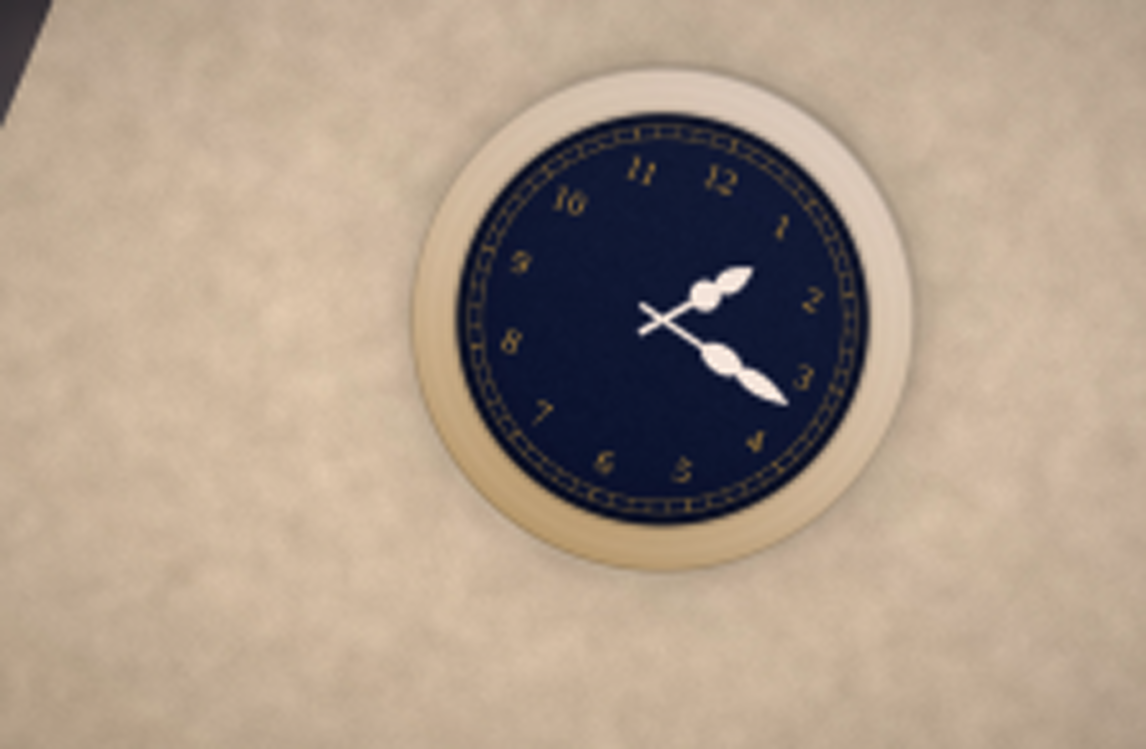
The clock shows 1:17
